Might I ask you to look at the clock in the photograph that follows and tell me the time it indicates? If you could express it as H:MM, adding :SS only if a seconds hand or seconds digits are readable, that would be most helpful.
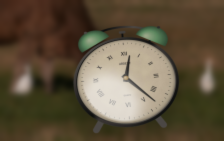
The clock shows 12:23
